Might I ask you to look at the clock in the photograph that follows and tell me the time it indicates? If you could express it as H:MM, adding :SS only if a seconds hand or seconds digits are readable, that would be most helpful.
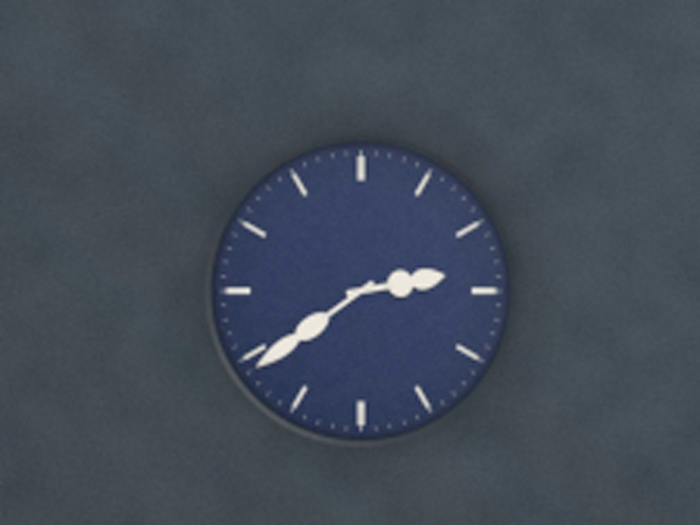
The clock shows 2:39
